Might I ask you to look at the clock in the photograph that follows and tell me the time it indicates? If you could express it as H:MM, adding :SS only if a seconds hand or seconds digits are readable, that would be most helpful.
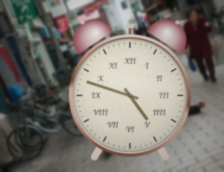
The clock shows 4:48
